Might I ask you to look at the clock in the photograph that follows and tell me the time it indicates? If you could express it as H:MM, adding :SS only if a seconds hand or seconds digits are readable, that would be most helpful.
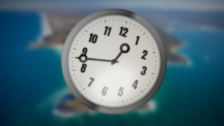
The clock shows 12:43
